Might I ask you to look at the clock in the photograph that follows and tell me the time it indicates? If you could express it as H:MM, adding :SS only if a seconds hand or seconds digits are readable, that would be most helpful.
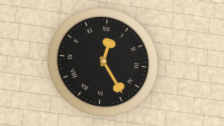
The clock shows 12:24
